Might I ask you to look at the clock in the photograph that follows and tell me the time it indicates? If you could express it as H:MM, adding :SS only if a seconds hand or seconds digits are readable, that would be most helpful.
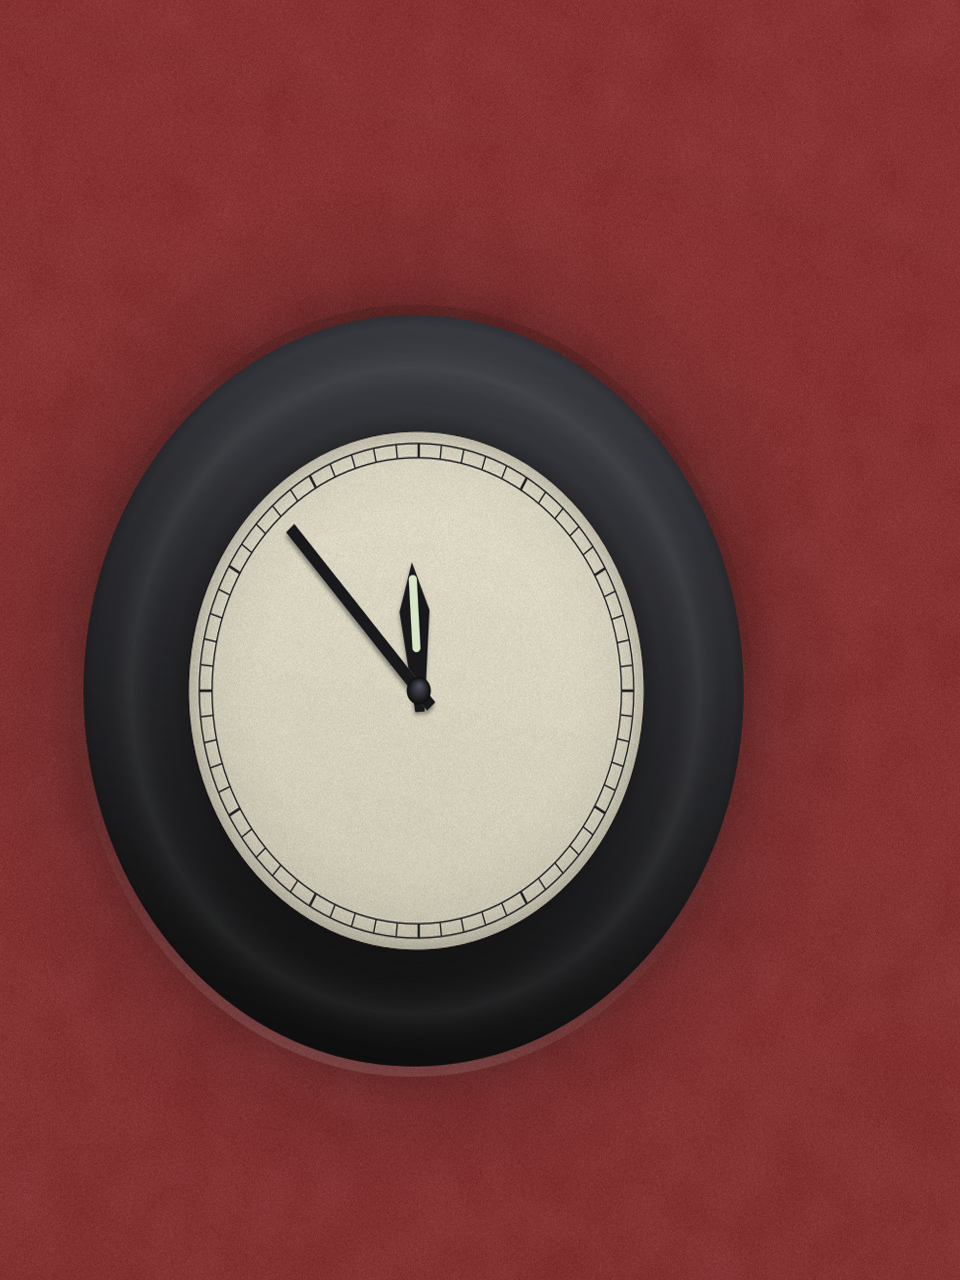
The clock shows 11:53
